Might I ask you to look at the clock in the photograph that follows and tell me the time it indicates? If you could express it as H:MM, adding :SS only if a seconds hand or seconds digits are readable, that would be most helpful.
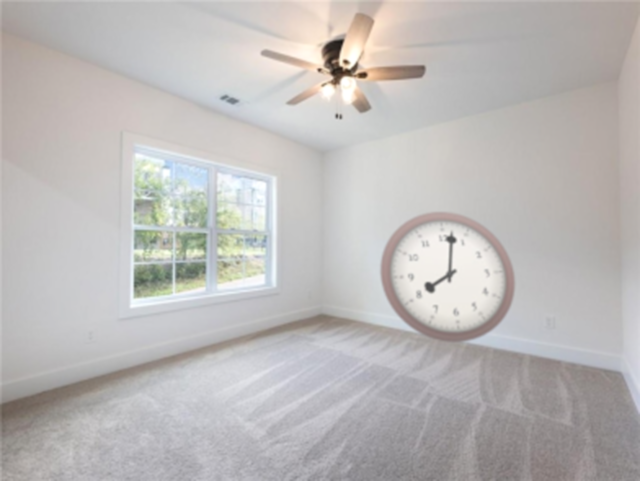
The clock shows 8:02
